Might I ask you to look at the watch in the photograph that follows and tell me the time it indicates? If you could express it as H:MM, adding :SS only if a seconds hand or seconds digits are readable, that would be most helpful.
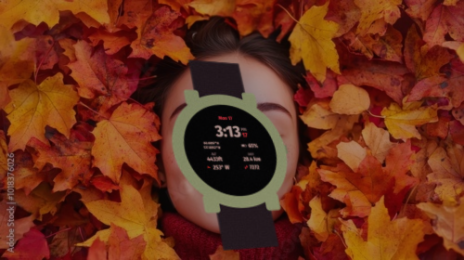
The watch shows 3:13
